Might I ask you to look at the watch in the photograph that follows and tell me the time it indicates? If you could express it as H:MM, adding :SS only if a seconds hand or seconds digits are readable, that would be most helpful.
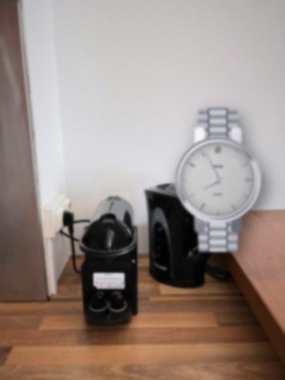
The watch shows 7:56
